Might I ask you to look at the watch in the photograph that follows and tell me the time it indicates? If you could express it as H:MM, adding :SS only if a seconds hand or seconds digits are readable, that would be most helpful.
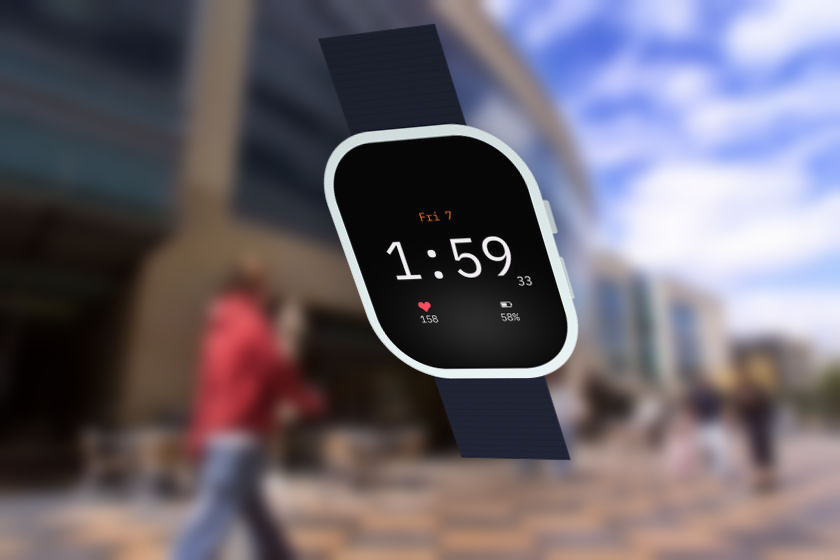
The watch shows 1:59:33
